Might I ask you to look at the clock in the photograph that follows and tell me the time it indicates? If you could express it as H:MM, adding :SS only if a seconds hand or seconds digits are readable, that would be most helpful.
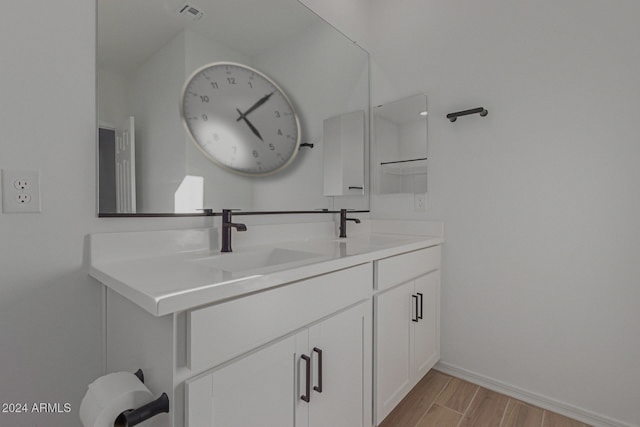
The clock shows 5:10
